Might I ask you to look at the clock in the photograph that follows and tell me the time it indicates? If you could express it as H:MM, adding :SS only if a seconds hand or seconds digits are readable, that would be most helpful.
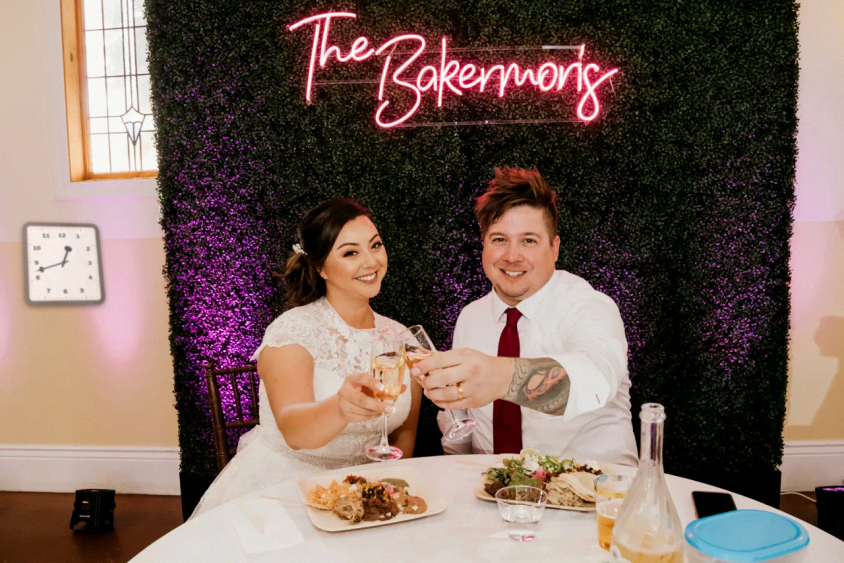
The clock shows 12:42
